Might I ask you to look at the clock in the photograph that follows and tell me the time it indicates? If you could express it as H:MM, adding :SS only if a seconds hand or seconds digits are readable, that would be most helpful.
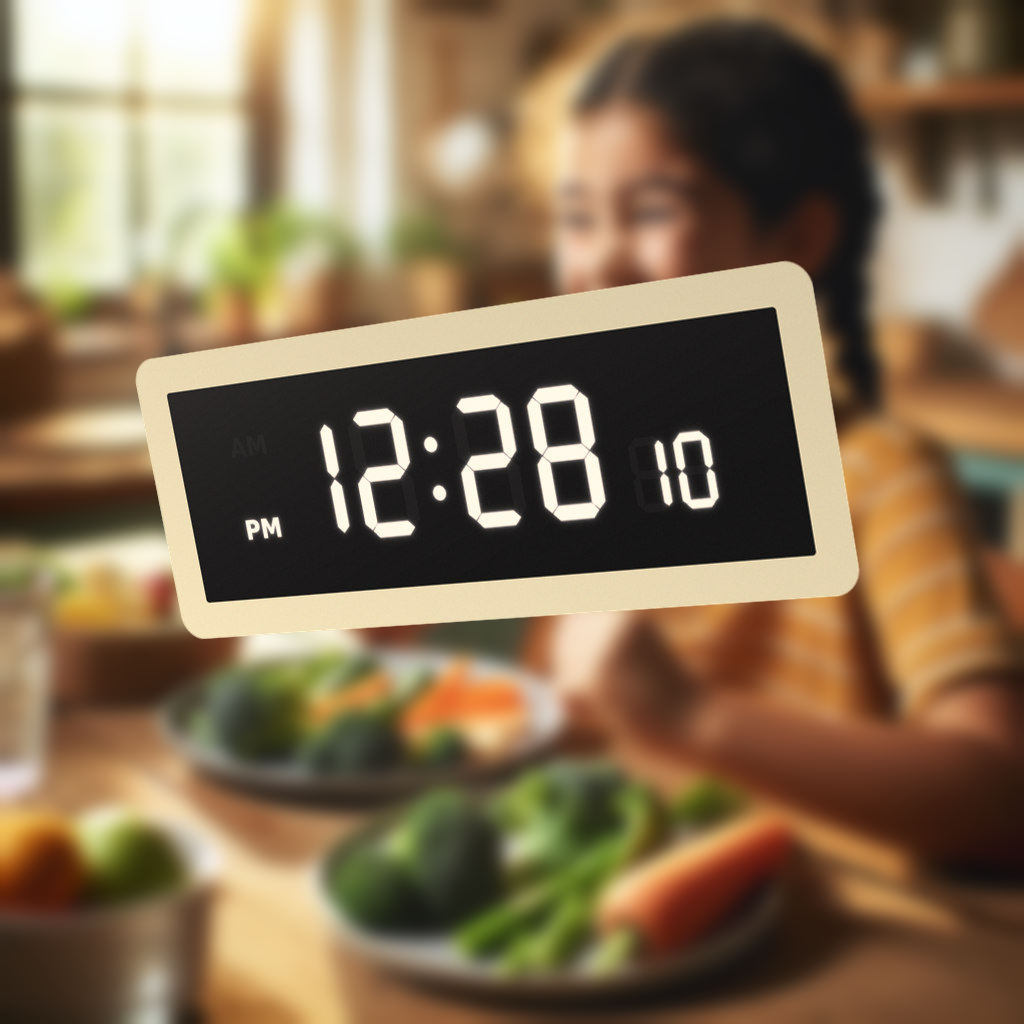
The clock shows 12:28:10
